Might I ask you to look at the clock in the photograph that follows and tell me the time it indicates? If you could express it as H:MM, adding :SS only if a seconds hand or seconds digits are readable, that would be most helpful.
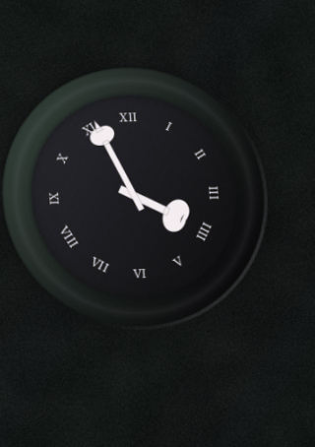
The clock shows 3:56
